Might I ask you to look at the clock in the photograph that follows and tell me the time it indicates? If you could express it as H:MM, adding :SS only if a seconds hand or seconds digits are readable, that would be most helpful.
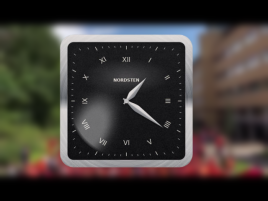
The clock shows 1:21
